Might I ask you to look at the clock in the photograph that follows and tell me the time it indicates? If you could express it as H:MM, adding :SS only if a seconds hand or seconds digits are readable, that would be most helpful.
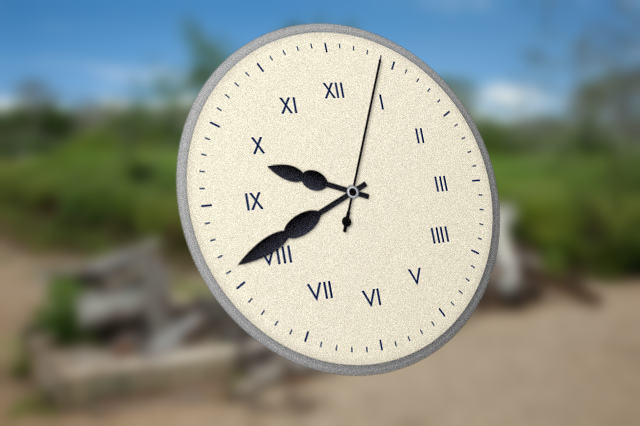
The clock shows 9:41:04
